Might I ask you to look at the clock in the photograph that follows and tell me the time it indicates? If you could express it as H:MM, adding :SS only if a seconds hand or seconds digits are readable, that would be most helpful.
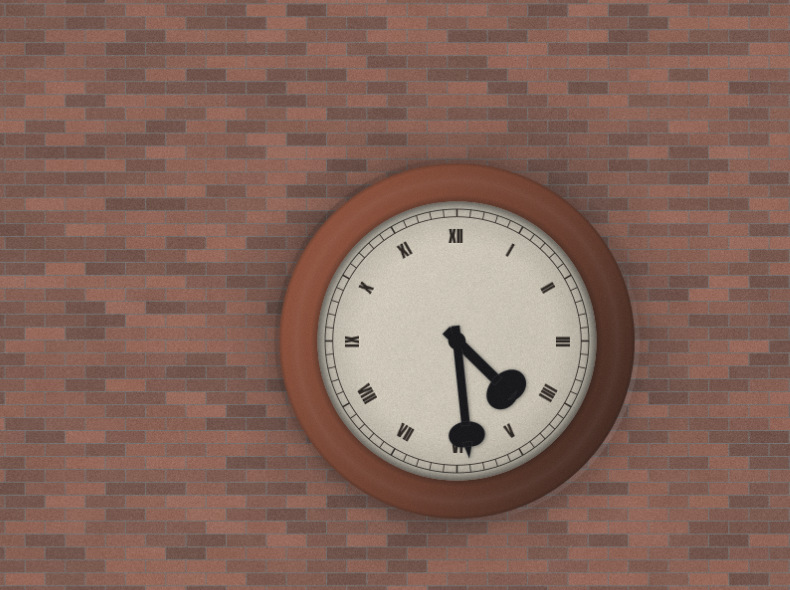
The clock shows 4:29
